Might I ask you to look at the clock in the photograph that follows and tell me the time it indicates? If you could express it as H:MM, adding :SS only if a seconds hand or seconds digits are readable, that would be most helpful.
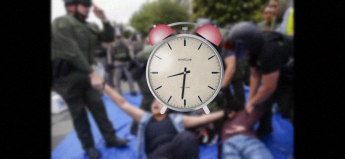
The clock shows 8:31
